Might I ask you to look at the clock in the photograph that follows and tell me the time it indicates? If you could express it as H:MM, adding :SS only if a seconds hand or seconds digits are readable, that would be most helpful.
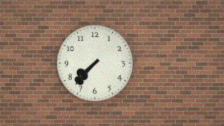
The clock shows 7:37
